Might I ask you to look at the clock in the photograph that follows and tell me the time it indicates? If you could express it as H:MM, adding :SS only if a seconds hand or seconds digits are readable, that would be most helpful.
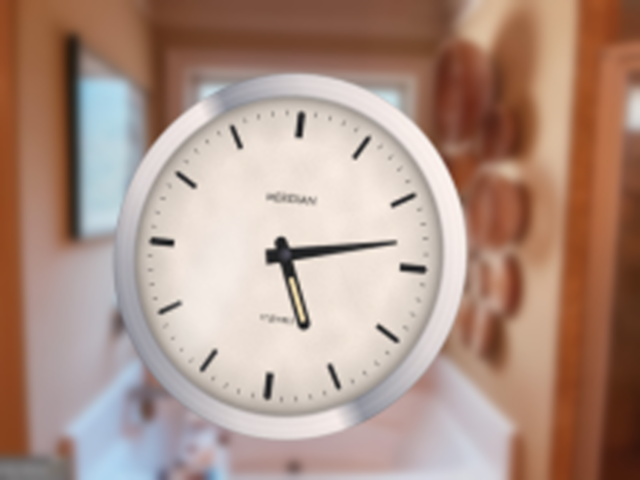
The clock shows 5:13
